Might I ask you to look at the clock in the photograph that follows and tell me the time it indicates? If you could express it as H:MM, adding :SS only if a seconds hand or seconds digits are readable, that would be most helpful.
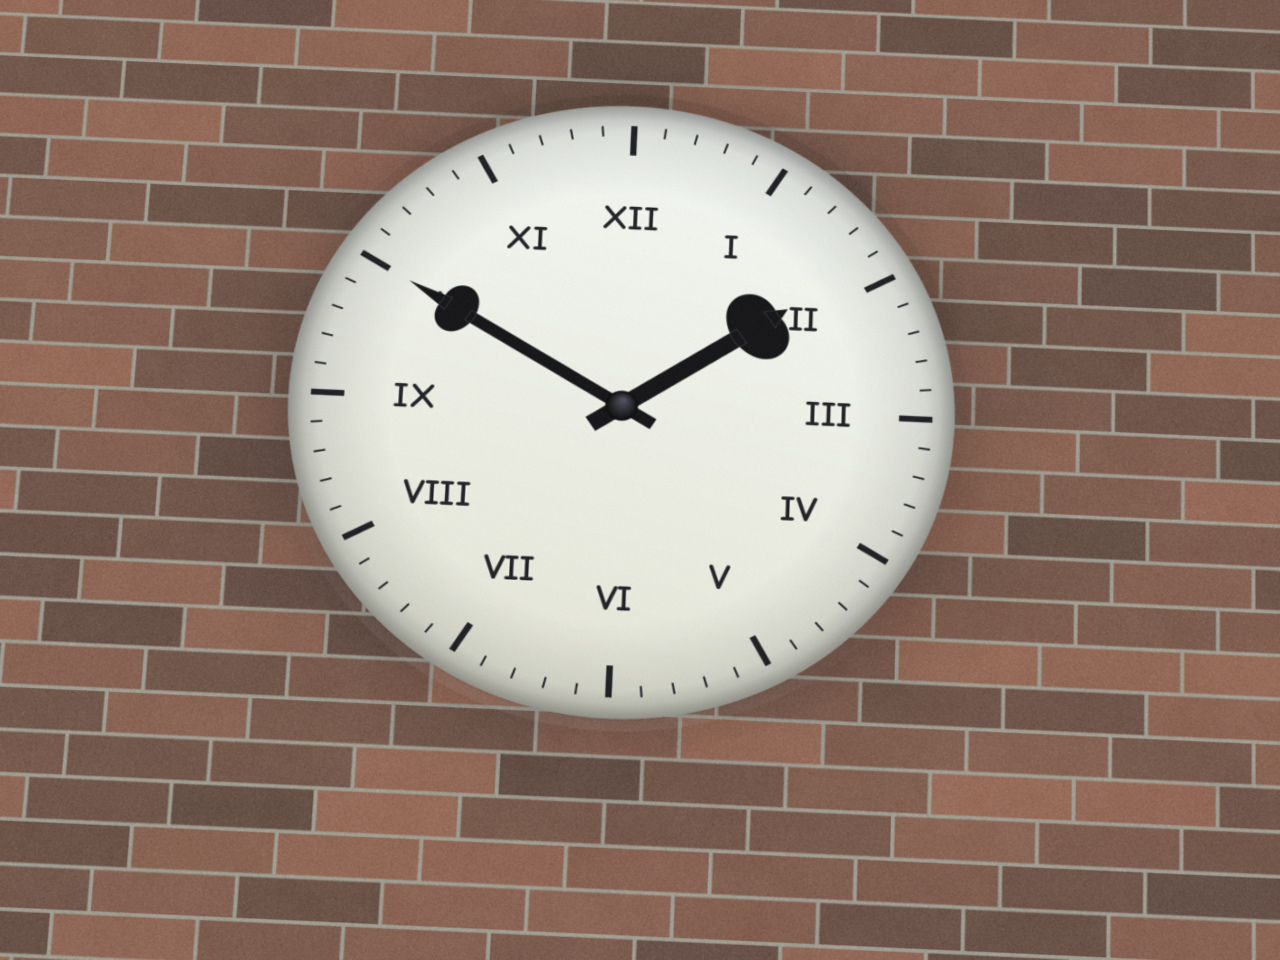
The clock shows 1:50
